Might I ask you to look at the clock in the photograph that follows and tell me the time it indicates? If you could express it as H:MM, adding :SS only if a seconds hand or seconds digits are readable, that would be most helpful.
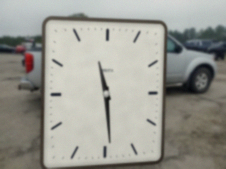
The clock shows 11:29
